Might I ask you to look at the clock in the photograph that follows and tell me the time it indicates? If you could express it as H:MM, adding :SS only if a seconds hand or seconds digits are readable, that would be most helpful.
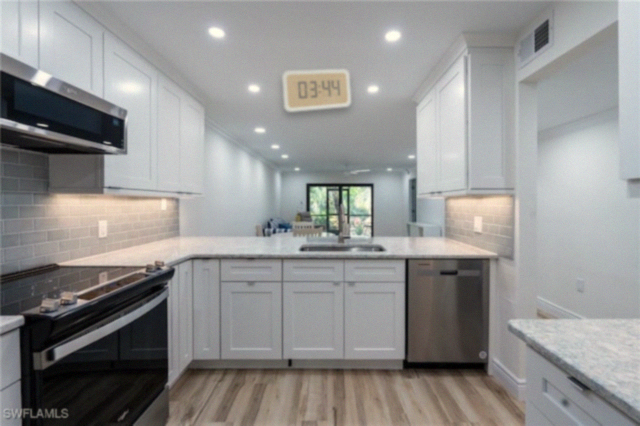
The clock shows 3:44
